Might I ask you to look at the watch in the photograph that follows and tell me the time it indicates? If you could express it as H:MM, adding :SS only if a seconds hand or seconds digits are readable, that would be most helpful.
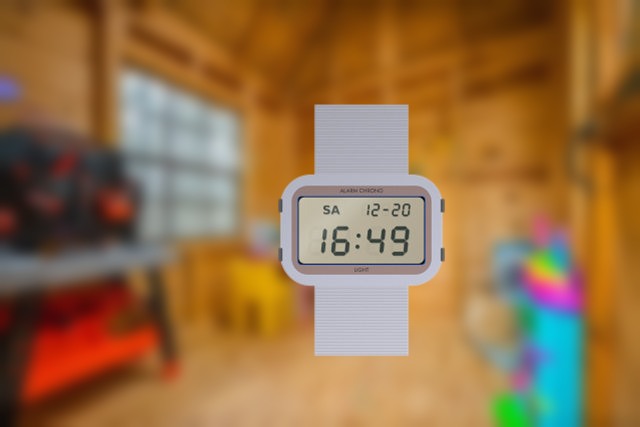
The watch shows 16:49
